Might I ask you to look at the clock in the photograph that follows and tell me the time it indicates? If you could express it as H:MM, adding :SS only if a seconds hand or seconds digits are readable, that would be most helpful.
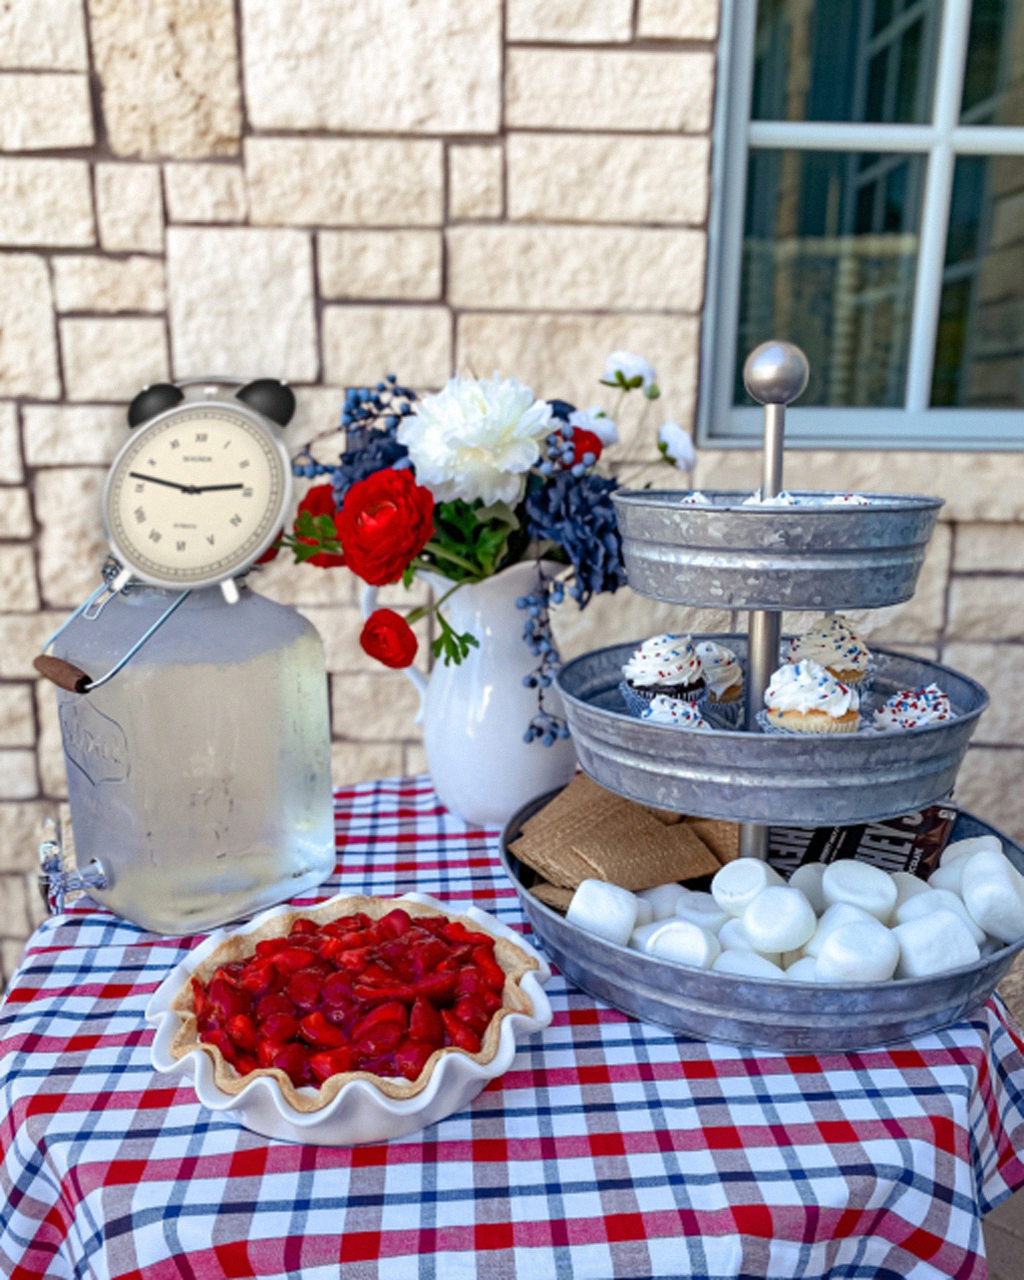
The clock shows 2:47
